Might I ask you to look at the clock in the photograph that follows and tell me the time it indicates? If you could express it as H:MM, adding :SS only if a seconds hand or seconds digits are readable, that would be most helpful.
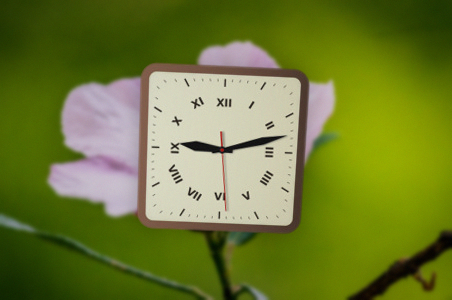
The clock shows 9:12:29
